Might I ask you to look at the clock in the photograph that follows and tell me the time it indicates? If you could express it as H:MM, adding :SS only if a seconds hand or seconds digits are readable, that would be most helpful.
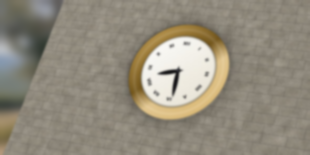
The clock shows 8:29
